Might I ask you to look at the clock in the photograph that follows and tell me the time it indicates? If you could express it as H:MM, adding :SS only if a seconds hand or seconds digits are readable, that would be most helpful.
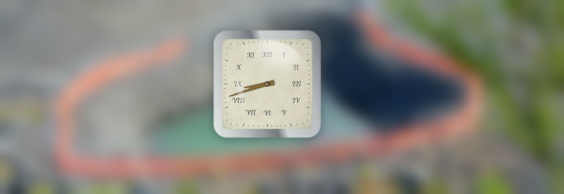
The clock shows 8:42
